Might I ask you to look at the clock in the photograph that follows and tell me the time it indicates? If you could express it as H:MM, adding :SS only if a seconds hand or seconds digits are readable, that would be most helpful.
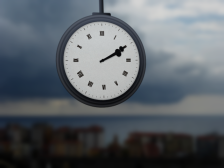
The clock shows 2:10
